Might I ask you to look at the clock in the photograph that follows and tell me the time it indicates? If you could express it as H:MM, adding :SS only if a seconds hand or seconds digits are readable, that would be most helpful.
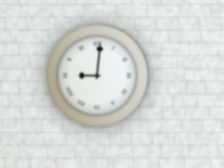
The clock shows 9:01
